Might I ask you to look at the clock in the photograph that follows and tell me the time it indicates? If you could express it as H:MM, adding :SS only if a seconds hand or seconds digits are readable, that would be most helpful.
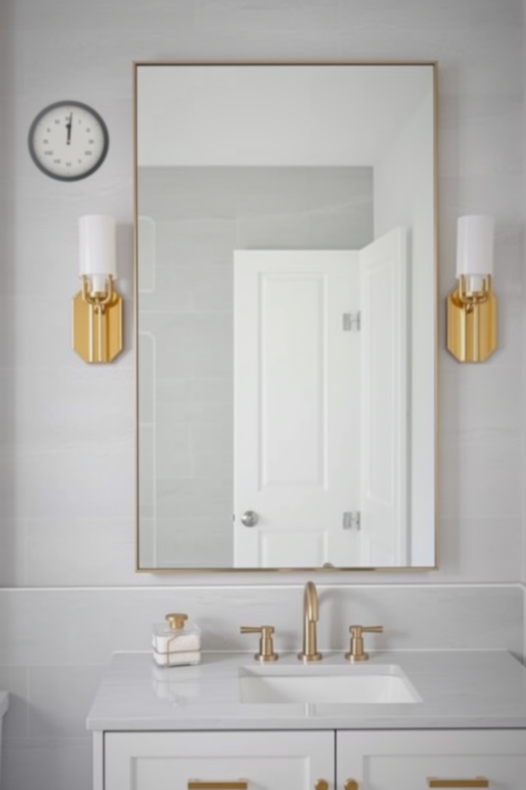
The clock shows 12:01
